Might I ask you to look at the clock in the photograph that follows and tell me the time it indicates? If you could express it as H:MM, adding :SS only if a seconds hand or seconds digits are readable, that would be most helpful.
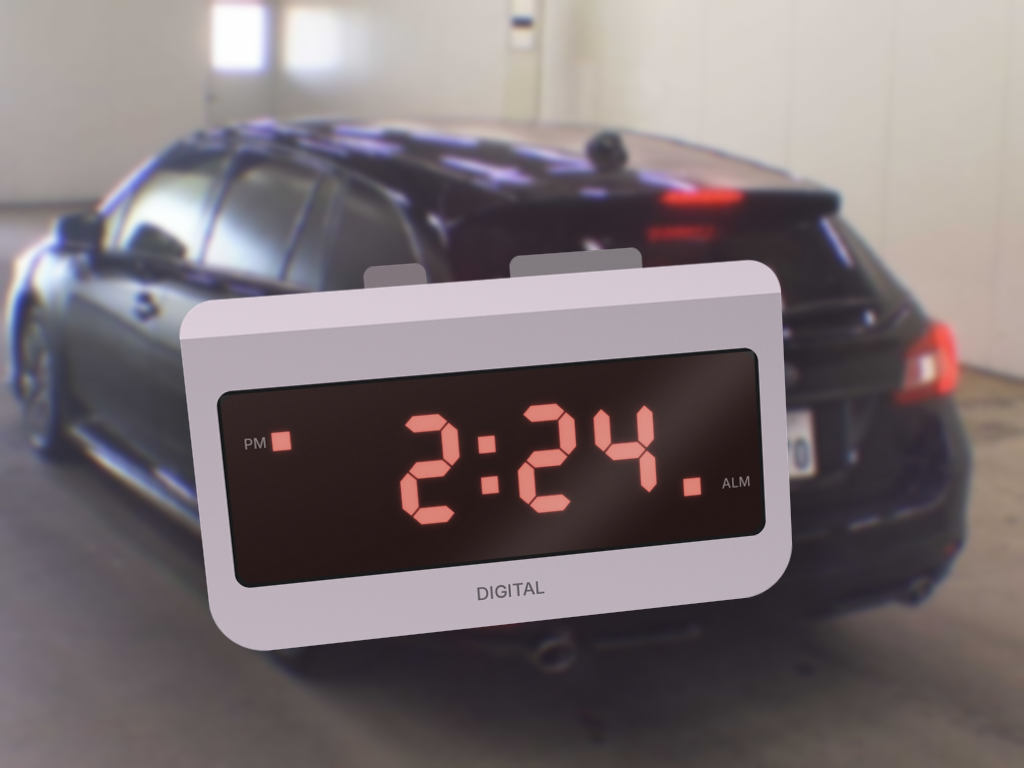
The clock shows 2:24
